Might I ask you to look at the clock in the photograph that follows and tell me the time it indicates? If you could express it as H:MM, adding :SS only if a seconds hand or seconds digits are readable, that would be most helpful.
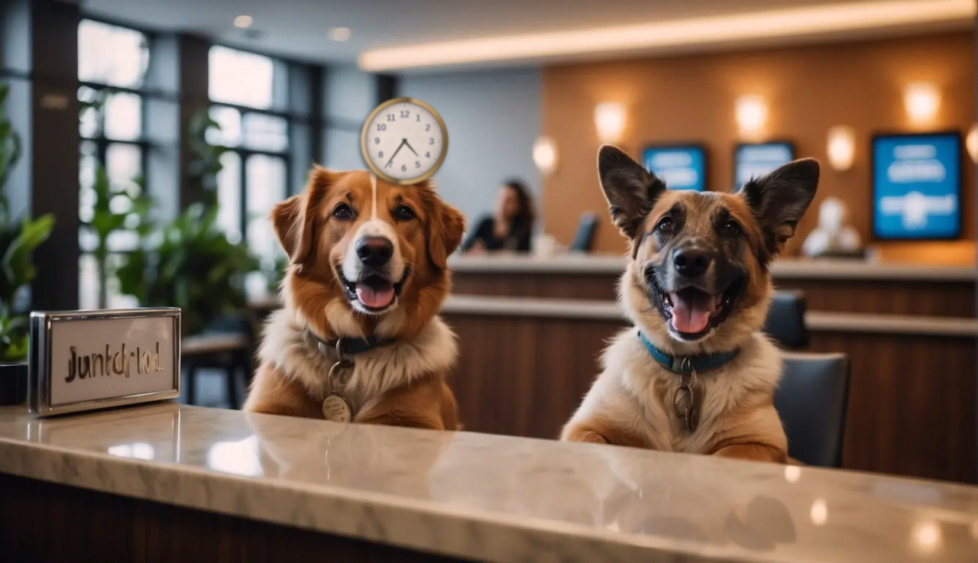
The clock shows 4:36
